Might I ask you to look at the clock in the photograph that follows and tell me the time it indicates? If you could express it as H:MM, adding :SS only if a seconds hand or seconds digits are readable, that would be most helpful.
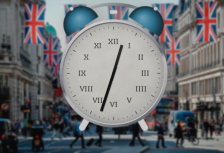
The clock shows 12:33
